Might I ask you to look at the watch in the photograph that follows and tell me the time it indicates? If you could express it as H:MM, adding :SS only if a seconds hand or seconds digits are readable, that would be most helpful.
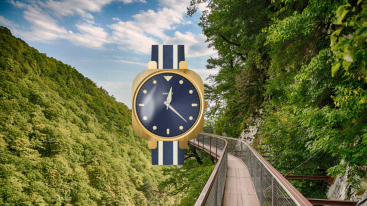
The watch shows 12:22
